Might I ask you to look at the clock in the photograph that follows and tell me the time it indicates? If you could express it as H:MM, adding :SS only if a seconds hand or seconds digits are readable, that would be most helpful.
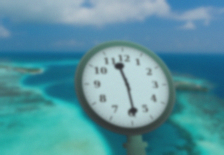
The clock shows 11:29
